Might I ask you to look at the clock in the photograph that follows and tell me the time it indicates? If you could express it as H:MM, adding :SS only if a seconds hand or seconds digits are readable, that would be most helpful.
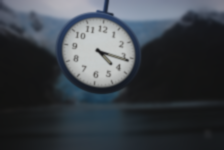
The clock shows 4:16
